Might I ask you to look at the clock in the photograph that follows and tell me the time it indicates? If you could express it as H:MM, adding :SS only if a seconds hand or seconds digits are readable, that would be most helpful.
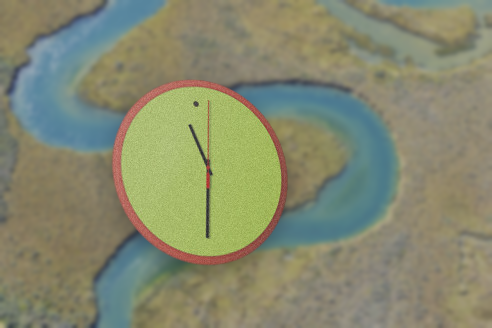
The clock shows 11:32:02
